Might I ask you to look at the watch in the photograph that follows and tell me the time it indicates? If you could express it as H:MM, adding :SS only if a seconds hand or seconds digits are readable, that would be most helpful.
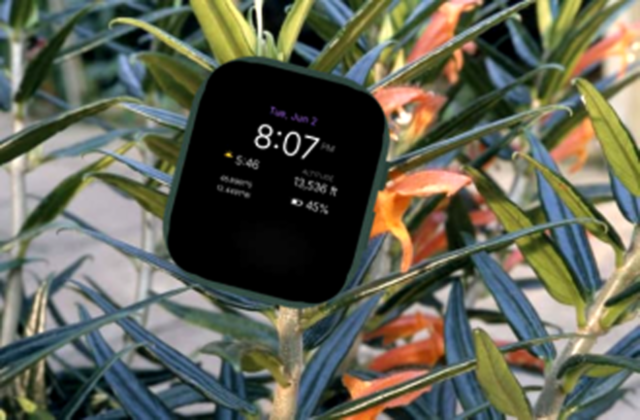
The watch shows 8:07
